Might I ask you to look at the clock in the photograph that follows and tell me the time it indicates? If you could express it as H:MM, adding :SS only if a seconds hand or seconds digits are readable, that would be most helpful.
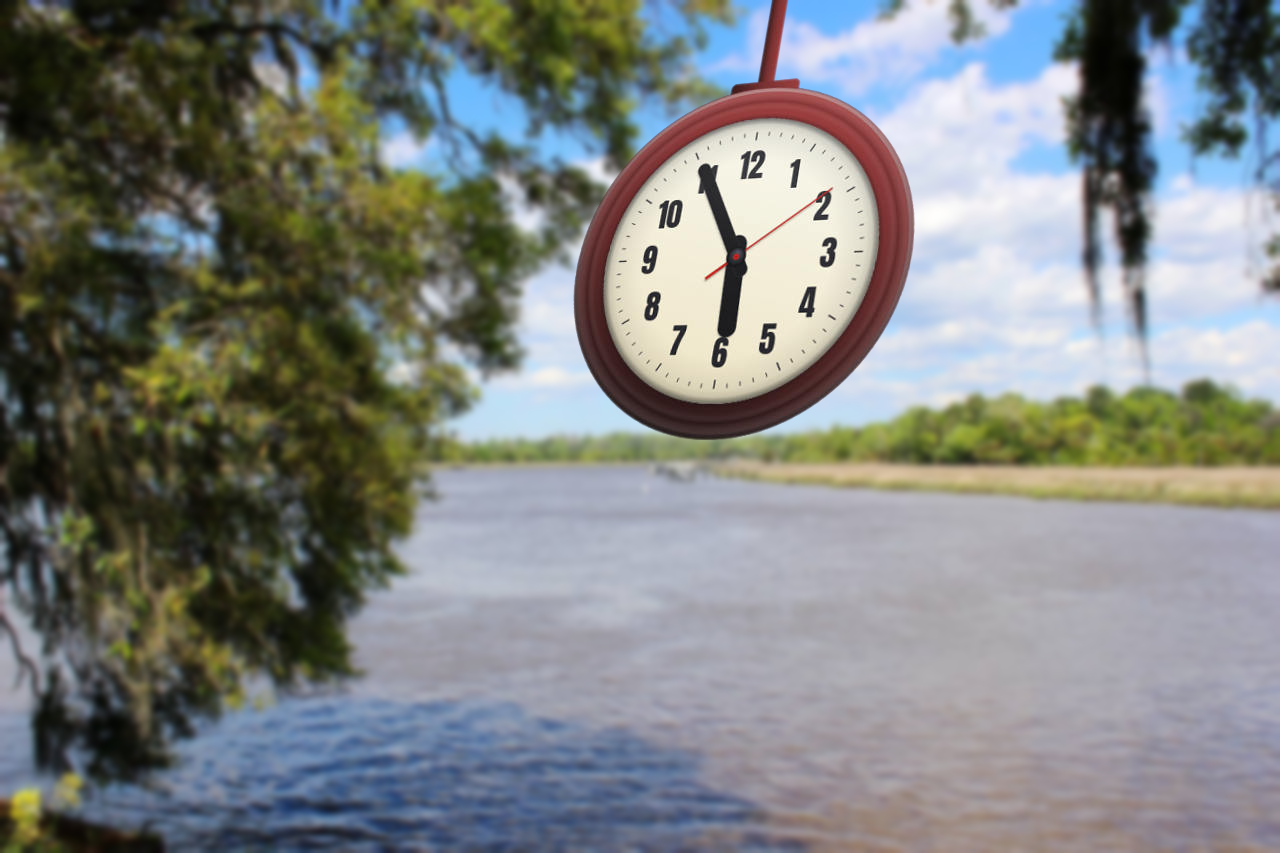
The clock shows 5:55:09
